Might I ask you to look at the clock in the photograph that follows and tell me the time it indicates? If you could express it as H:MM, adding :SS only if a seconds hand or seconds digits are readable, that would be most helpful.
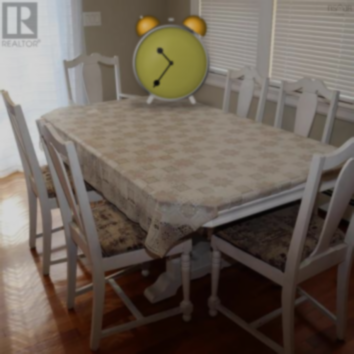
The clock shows 10:36
